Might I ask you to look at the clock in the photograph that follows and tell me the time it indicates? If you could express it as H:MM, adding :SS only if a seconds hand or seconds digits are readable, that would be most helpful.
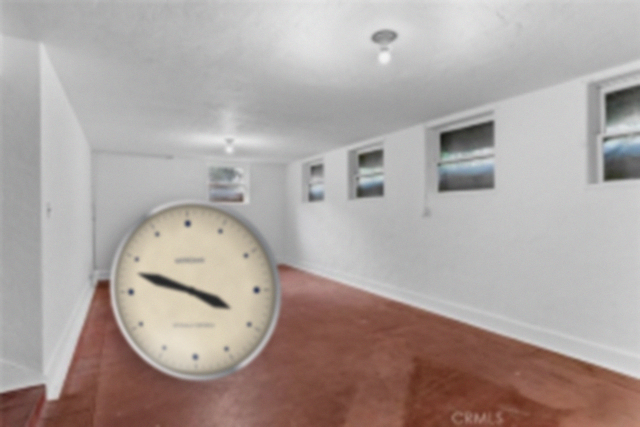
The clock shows 3:48
